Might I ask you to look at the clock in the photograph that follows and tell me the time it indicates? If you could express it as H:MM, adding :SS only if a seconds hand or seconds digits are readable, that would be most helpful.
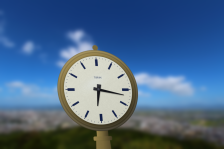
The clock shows 6:17
